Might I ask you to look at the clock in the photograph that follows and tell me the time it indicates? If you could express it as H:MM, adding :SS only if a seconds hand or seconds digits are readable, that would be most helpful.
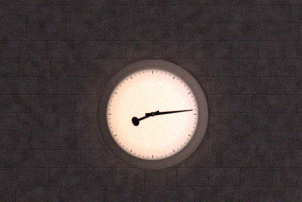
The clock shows 8:14
